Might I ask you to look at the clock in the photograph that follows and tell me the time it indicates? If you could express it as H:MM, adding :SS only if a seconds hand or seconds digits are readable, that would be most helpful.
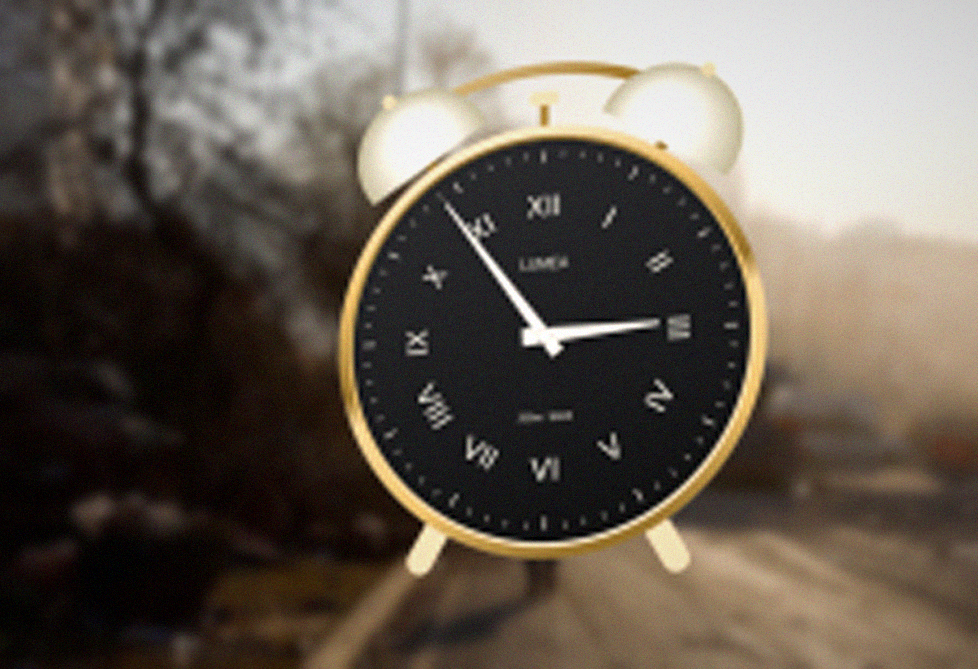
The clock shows 2:54
